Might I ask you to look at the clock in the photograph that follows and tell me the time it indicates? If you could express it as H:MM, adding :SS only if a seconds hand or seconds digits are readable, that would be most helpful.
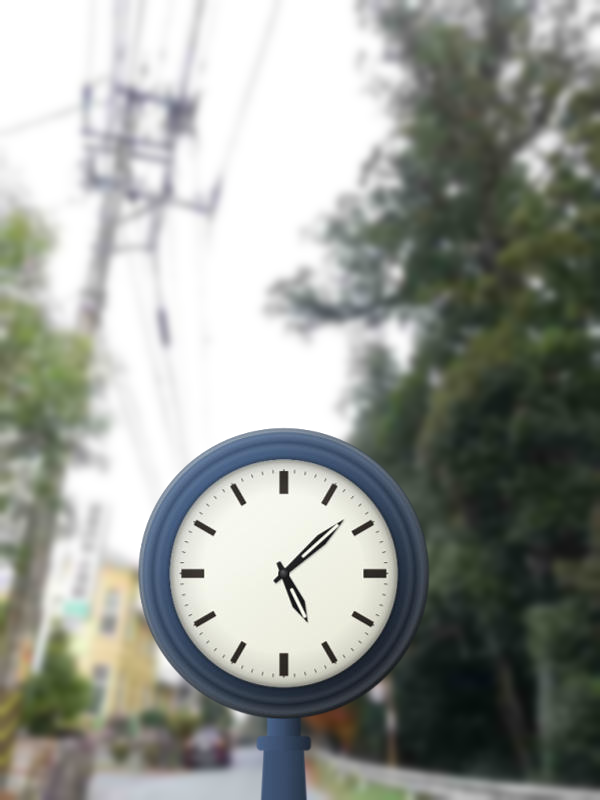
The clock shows 5:08
